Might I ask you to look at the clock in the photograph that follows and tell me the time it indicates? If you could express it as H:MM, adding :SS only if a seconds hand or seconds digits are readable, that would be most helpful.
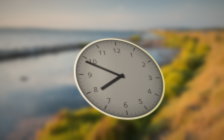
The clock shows 7:49
